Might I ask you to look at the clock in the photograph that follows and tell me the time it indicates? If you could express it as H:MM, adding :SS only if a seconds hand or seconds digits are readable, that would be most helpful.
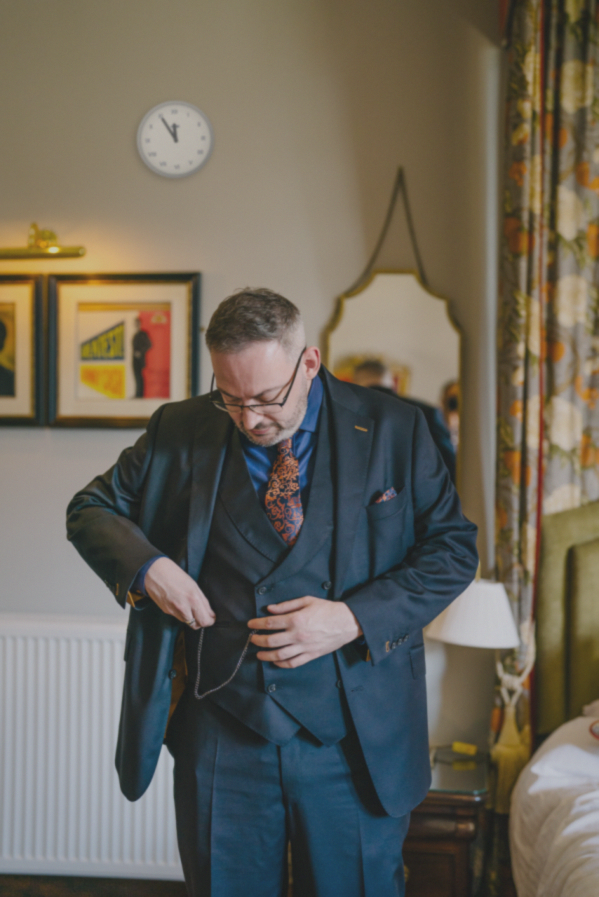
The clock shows 11:55
